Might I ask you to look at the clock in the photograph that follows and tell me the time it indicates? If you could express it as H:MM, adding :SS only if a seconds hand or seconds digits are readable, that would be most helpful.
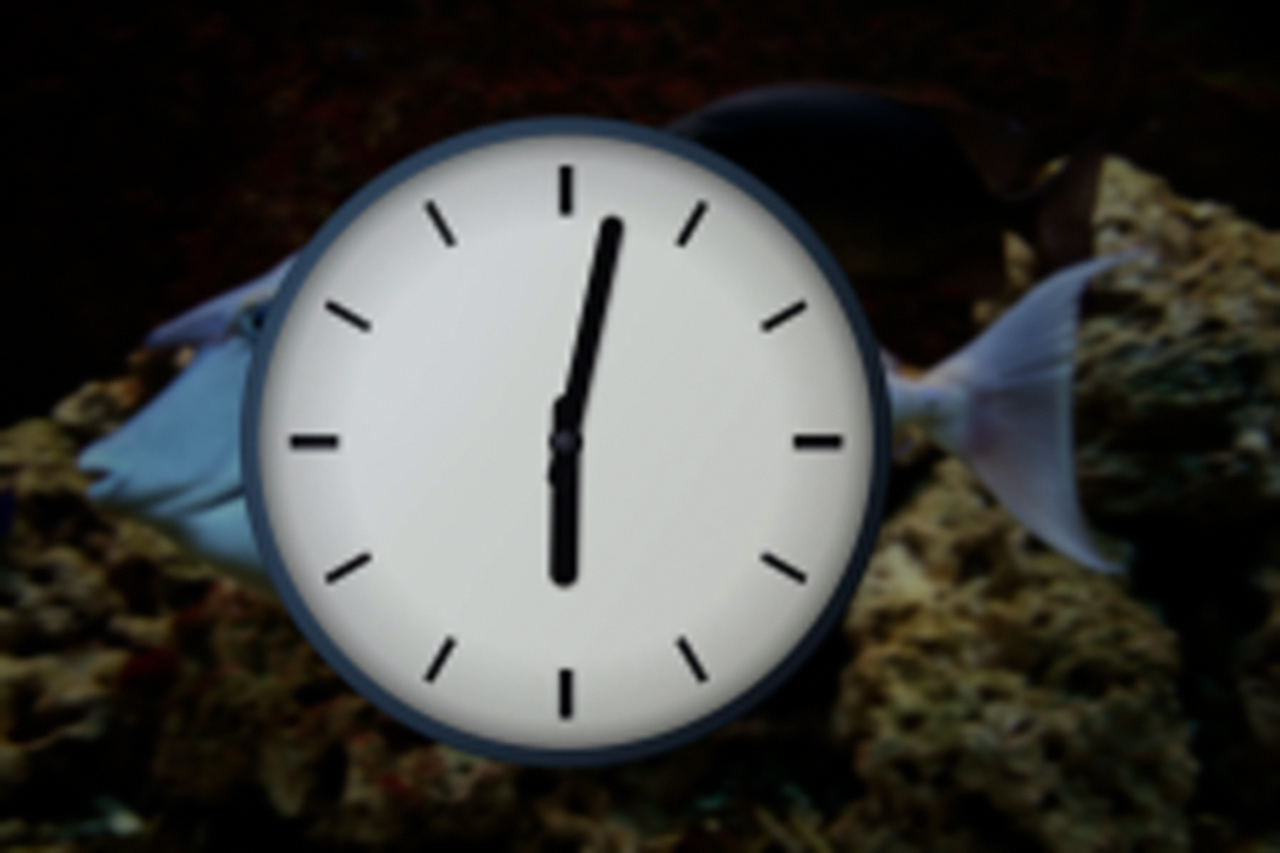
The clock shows 6:02
